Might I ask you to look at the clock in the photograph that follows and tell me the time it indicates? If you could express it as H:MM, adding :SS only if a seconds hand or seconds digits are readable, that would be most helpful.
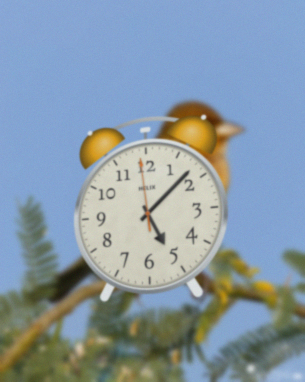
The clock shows 5:07:59
